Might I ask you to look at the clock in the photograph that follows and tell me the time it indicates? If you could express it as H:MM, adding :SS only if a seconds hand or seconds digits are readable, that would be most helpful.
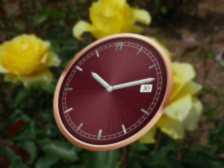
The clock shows 10:13
